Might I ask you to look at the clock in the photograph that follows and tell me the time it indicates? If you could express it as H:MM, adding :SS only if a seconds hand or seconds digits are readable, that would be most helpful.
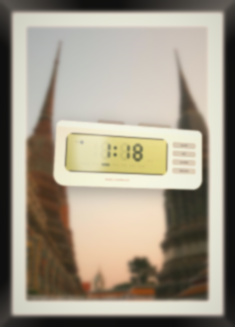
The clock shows 1:18
